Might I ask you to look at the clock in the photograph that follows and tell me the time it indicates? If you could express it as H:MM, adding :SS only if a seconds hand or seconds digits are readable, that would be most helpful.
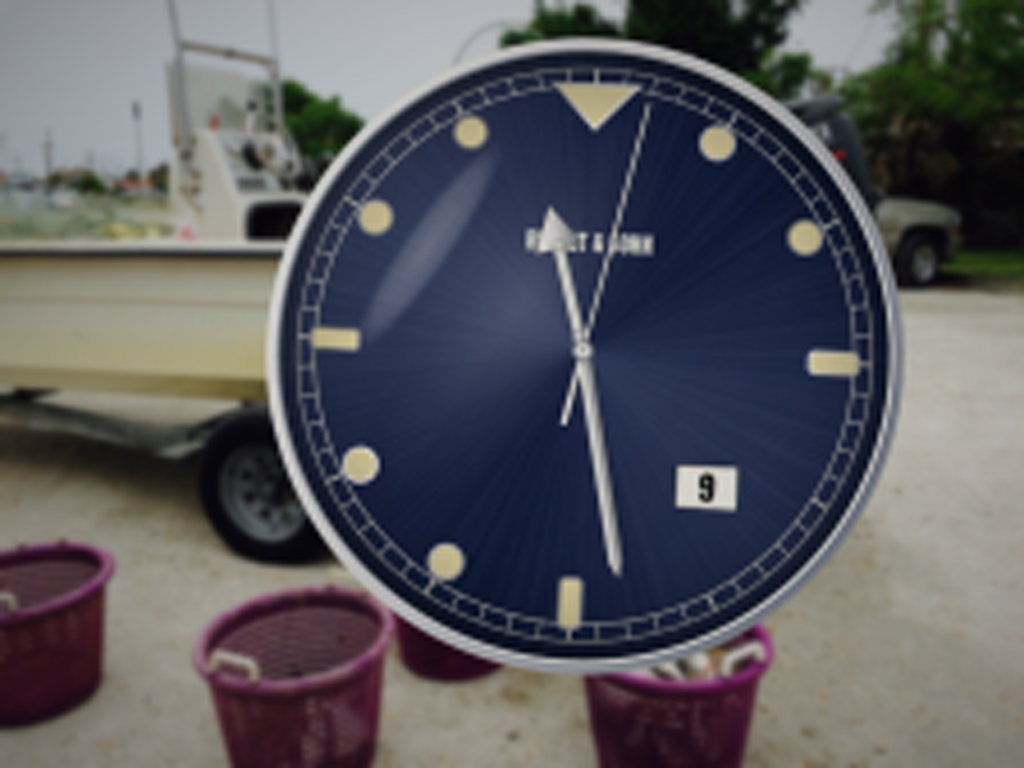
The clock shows 11:28:02
